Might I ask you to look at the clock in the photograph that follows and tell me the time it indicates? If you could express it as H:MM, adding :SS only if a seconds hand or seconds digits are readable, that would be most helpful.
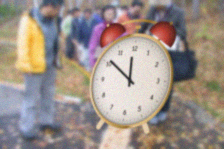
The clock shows 11:51
